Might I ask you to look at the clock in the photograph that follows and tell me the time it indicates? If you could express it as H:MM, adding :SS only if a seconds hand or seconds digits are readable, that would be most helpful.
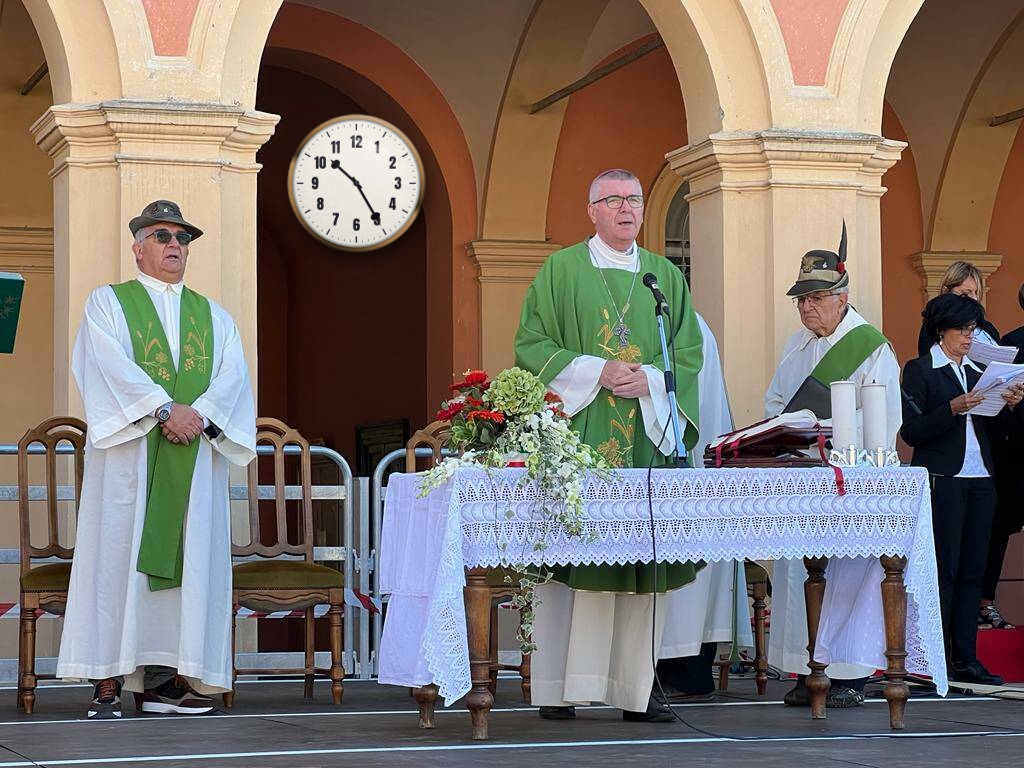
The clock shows 10:25
